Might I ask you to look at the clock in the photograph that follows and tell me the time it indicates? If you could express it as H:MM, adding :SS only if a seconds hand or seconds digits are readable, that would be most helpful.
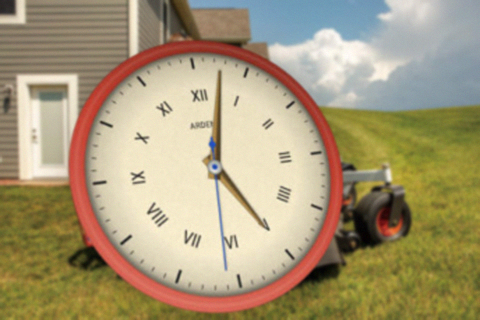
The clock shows 5:02:31
